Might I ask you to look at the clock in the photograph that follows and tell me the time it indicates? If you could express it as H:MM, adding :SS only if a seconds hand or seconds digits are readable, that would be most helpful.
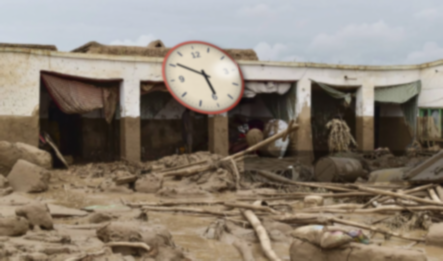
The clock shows 5:51
